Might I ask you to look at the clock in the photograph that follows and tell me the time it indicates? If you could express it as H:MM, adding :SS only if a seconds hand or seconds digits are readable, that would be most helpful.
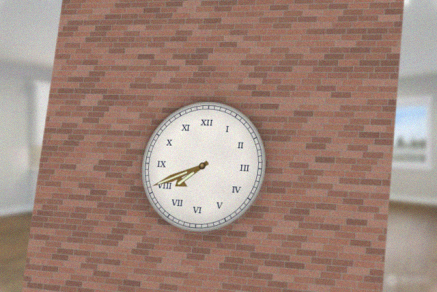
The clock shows 7:41
